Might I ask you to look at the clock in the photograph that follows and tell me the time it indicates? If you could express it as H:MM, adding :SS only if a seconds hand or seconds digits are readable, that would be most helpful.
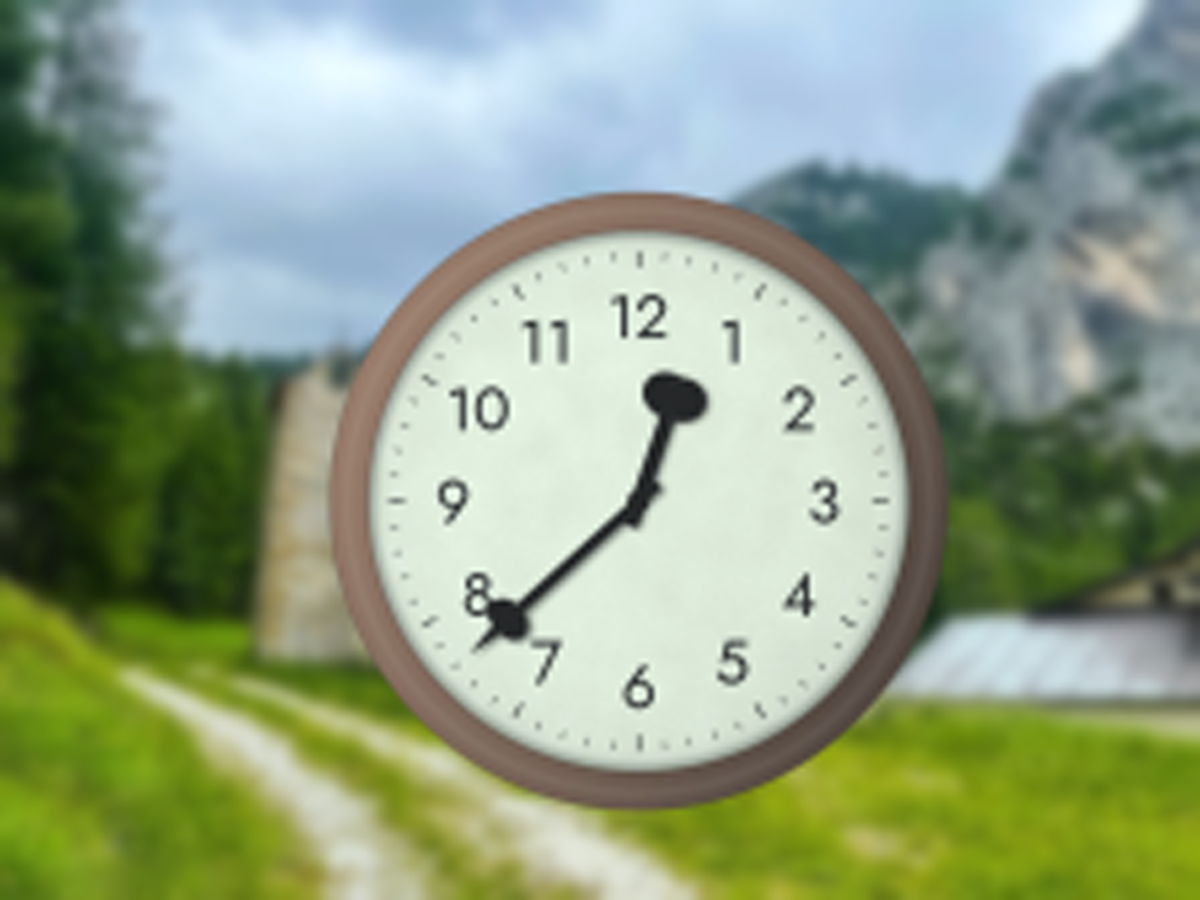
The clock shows 12:38
